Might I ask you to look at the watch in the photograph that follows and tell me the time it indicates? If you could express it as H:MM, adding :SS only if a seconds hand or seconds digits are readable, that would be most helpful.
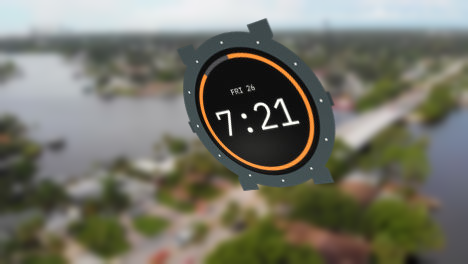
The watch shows 7:21
